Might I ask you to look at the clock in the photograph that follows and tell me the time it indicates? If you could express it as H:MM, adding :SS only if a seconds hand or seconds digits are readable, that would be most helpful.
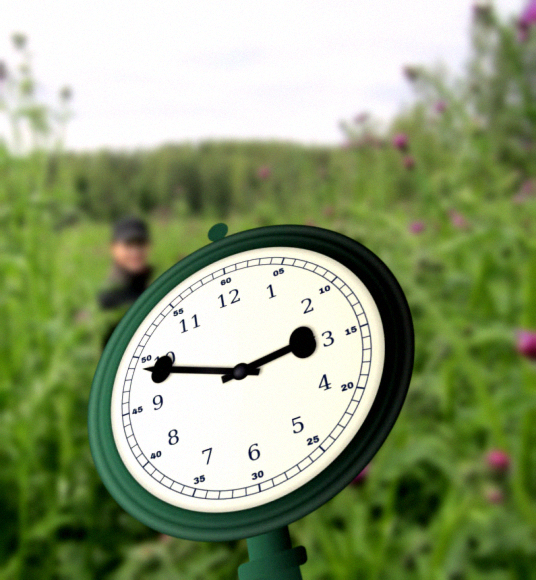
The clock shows 2:49
